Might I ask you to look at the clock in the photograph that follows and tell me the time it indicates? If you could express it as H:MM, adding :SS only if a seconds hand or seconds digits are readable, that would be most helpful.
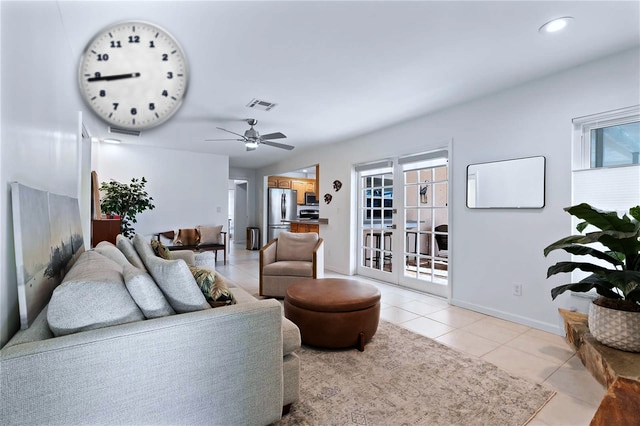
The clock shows 8:44
